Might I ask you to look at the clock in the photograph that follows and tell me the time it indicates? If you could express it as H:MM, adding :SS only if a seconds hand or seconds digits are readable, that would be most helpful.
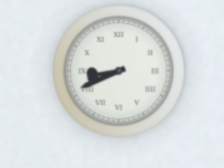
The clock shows 8:41
